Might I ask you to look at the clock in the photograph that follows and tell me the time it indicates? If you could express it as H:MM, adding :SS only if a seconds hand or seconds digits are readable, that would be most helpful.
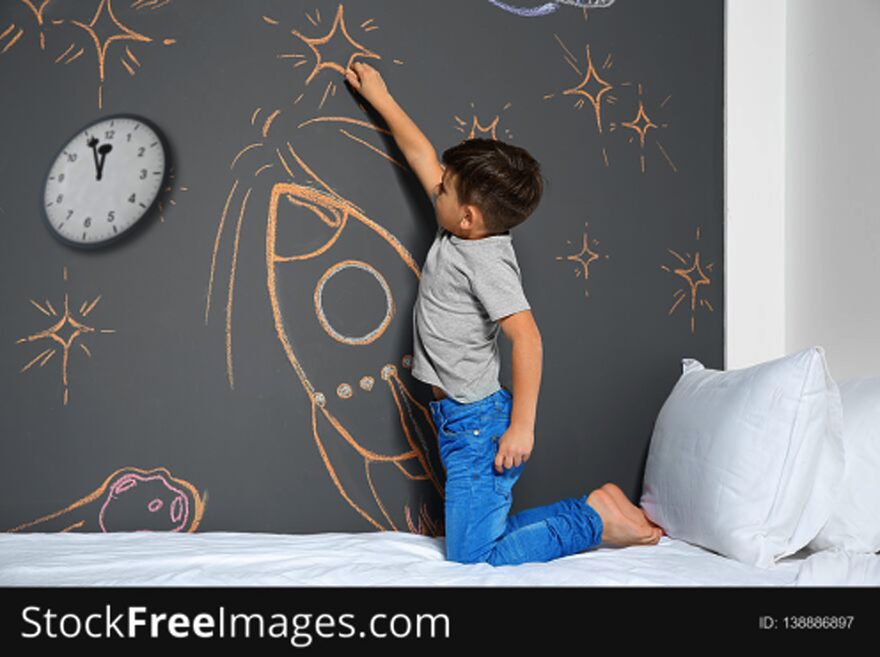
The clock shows 11:56
